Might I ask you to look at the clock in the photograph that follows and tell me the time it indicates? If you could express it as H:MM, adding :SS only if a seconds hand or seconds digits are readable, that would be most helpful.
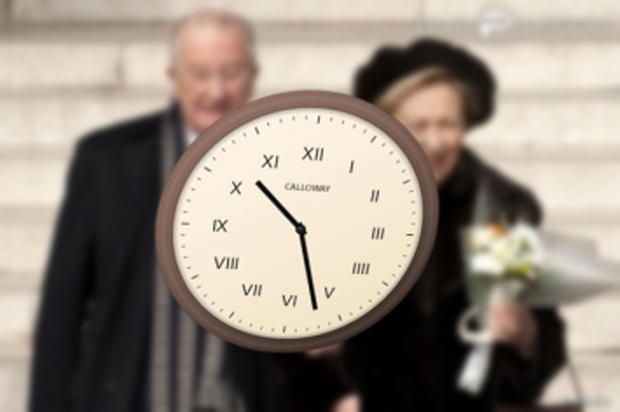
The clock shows 10:27
